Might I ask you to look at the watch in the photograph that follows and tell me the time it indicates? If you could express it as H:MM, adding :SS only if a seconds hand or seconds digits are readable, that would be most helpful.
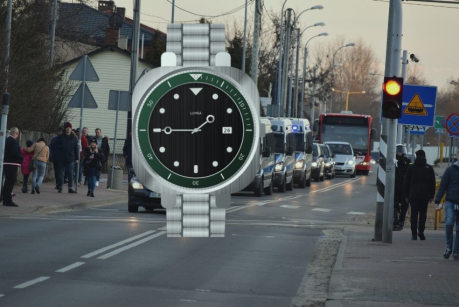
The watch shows 1:45
